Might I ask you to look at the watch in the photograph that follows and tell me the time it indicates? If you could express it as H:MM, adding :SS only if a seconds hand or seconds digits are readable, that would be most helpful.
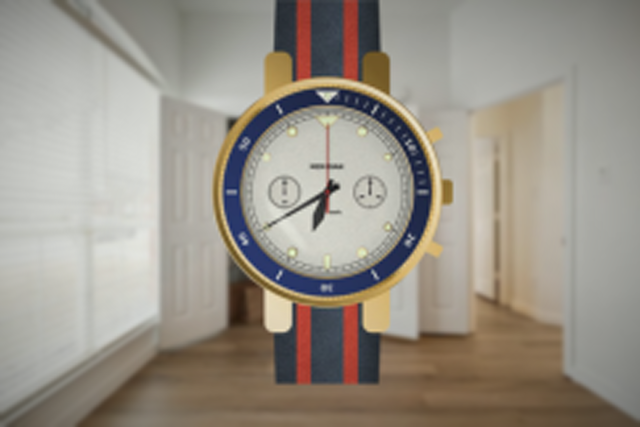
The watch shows 6:40
